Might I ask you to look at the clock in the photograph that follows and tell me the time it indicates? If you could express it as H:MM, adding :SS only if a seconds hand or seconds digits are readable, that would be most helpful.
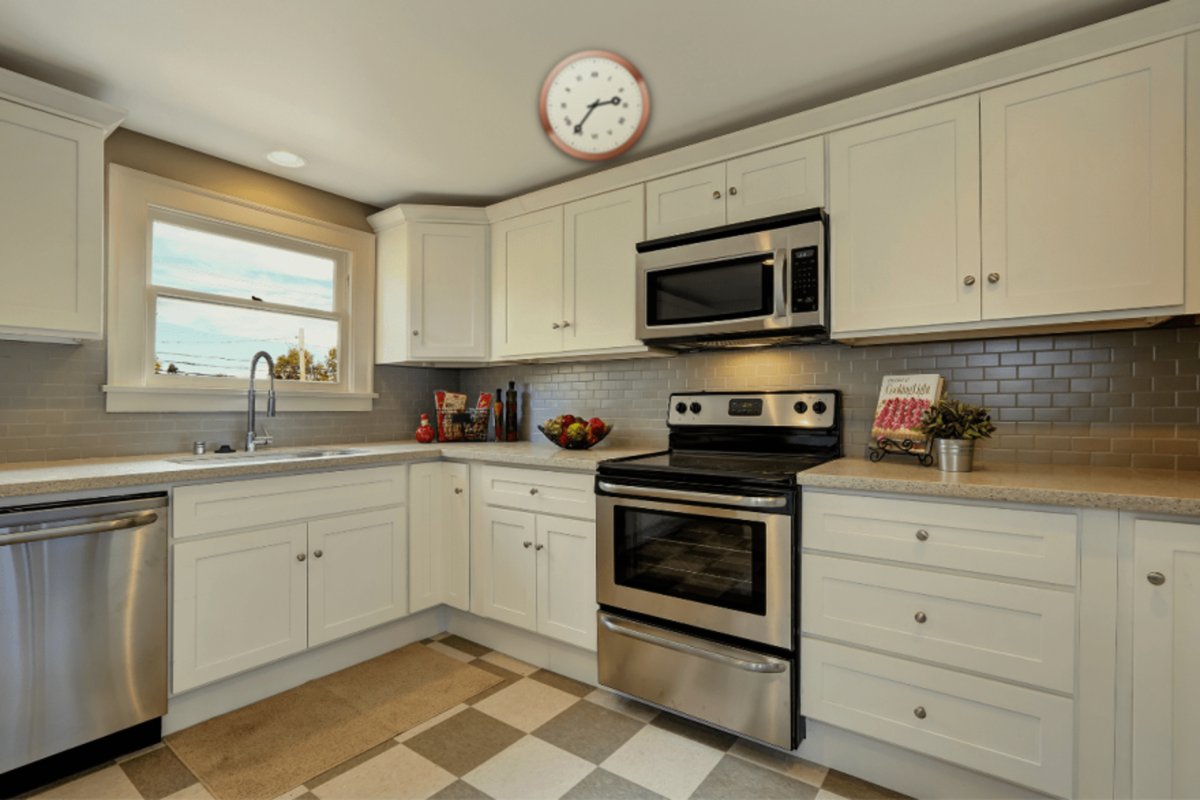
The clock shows 2:36
